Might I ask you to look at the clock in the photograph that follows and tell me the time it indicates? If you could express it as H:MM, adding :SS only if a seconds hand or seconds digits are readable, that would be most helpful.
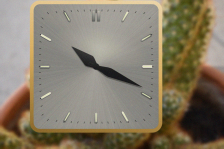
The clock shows 10:19
